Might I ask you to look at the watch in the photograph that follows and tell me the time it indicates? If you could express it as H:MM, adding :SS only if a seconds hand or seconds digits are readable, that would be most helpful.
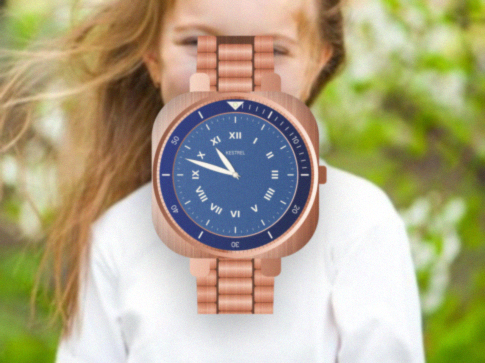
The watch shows 10:48
